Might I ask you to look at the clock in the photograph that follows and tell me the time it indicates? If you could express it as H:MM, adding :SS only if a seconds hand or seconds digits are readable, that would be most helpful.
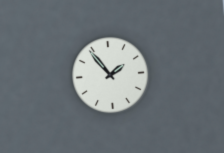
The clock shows 1:54
